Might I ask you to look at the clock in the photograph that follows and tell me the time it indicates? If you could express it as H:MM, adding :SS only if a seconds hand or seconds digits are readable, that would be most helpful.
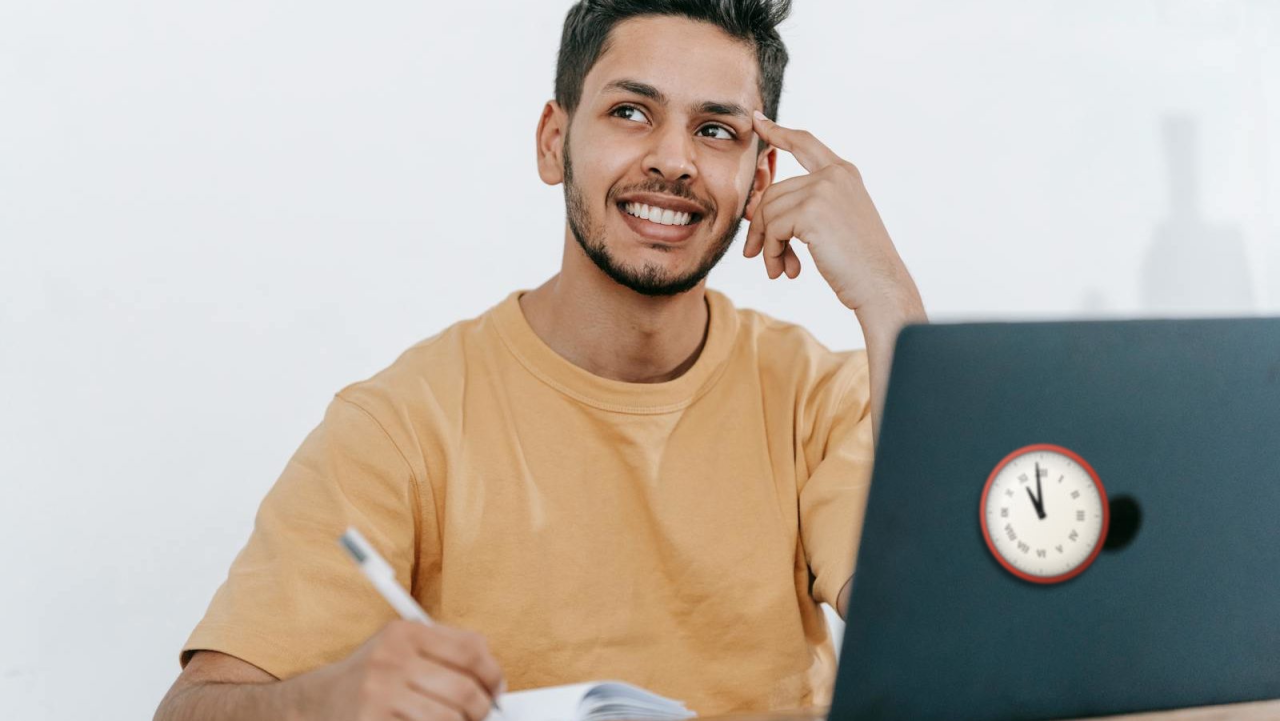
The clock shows 10:59
